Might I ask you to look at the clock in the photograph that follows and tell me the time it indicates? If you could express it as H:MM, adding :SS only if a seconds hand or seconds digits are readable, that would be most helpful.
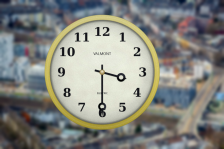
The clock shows 3:30
